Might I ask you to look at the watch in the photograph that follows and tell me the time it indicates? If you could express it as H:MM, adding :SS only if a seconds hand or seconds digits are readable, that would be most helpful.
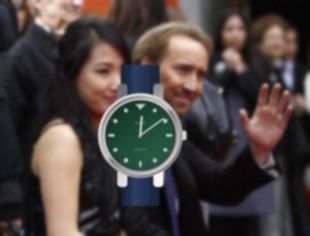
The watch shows 12:09
